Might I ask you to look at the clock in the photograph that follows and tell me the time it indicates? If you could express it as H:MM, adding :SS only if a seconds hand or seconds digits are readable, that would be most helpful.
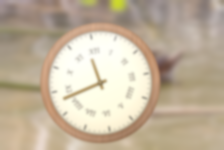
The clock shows 11:43
